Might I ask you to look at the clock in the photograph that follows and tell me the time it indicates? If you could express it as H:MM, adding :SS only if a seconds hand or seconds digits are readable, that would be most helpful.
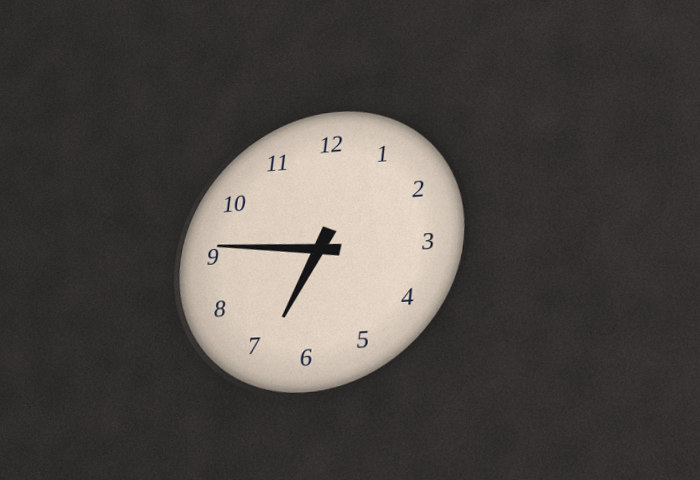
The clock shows 6:46
